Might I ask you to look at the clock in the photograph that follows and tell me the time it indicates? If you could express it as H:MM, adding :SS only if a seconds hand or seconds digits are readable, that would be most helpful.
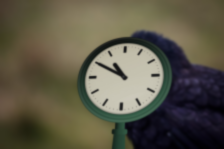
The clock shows 10:50
